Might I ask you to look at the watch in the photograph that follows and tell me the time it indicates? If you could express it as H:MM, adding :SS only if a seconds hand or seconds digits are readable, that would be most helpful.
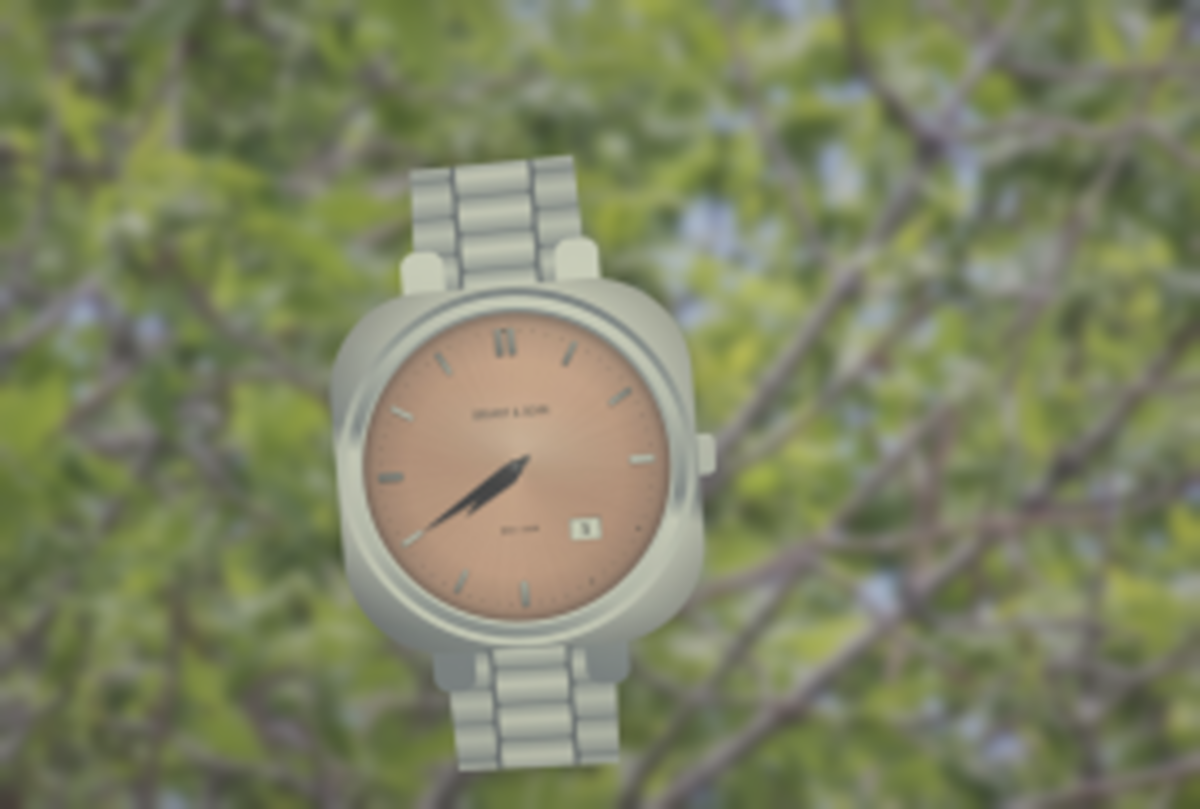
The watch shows 7:40
